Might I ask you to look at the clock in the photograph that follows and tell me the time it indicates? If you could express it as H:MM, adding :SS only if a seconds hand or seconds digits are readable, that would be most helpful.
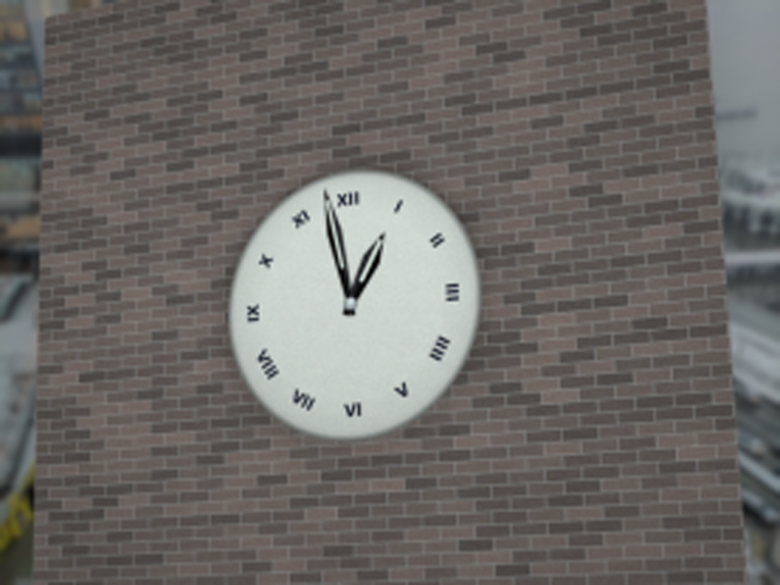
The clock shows 12:58
